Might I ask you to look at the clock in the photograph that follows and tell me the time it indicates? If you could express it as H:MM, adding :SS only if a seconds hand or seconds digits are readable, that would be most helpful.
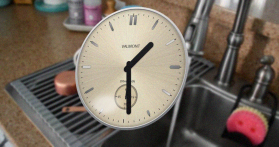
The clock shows 1:29
